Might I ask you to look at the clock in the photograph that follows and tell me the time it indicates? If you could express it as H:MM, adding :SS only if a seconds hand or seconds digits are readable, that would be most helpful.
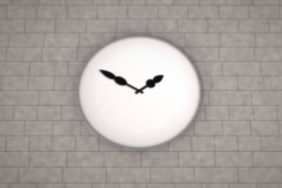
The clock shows 1:50
